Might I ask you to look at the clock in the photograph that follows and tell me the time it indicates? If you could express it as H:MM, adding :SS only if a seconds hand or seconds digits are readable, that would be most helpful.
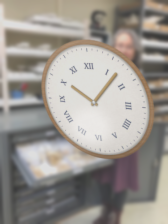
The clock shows 10:07
